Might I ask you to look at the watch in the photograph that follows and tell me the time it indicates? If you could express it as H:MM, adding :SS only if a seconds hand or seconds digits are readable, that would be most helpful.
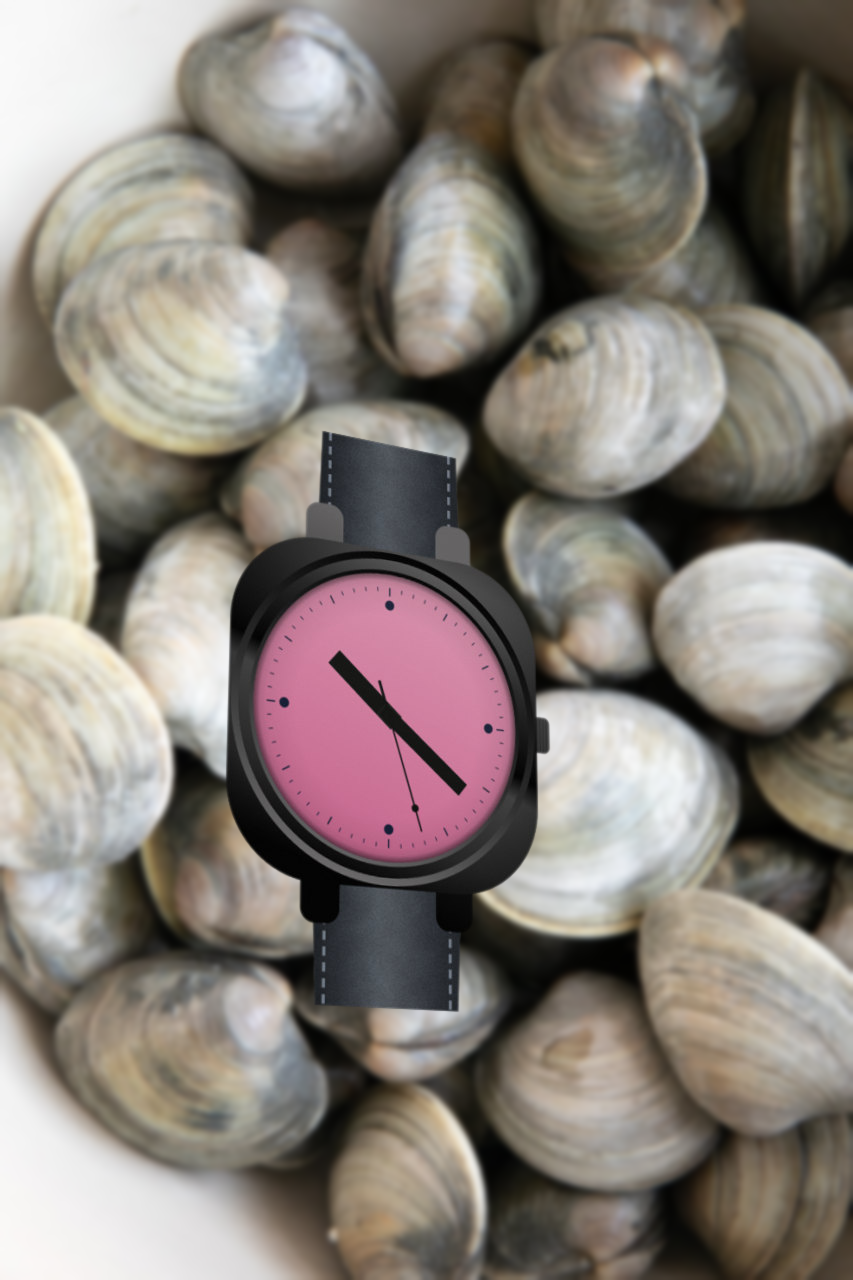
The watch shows 10:21:27
